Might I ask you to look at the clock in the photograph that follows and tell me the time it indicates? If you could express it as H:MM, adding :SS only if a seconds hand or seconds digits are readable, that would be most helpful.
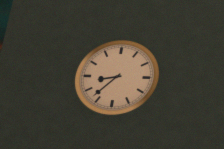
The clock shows 8:37
